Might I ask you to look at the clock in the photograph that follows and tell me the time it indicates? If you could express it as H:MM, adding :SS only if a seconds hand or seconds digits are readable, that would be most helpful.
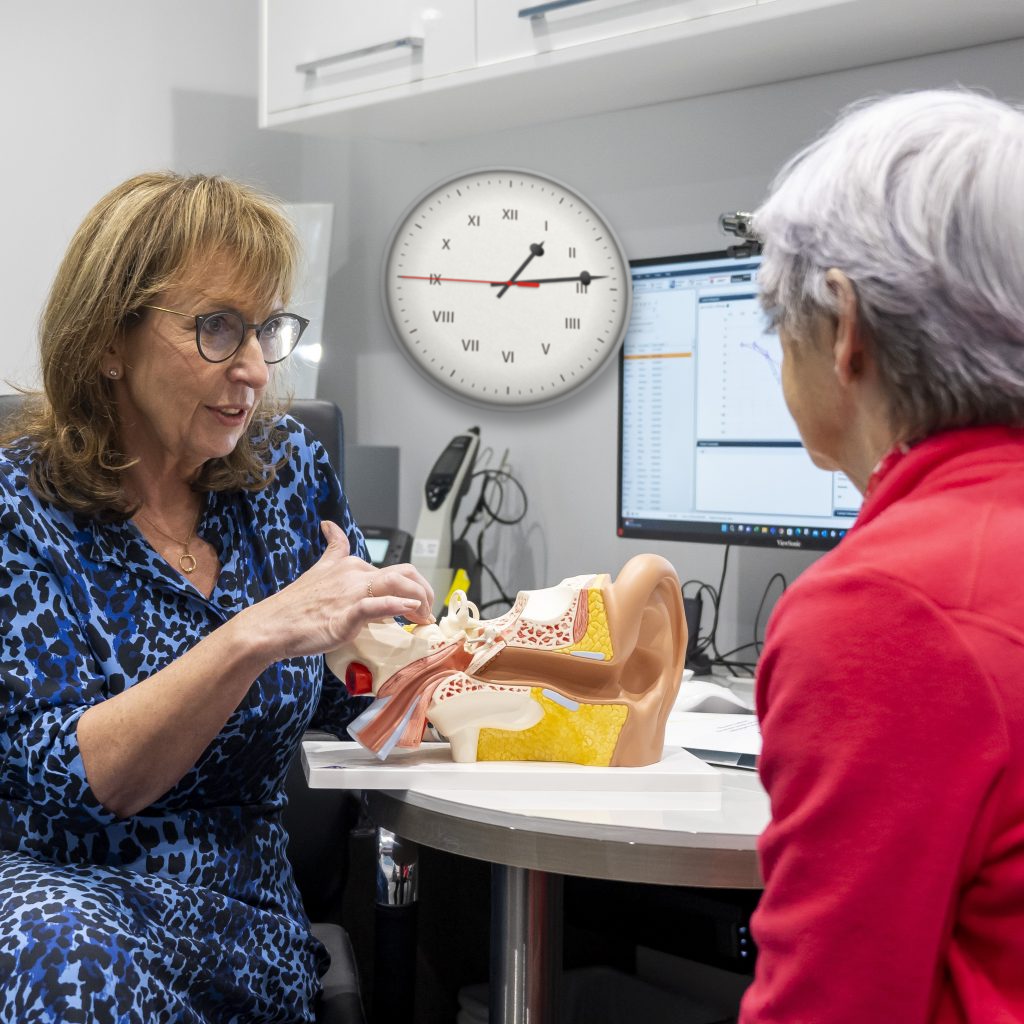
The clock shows 1:13:45
